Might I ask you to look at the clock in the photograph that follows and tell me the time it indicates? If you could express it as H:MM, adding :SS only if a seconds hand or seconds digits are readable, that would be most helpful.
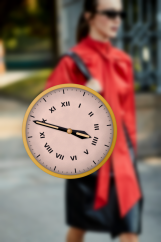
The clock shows 3:49
